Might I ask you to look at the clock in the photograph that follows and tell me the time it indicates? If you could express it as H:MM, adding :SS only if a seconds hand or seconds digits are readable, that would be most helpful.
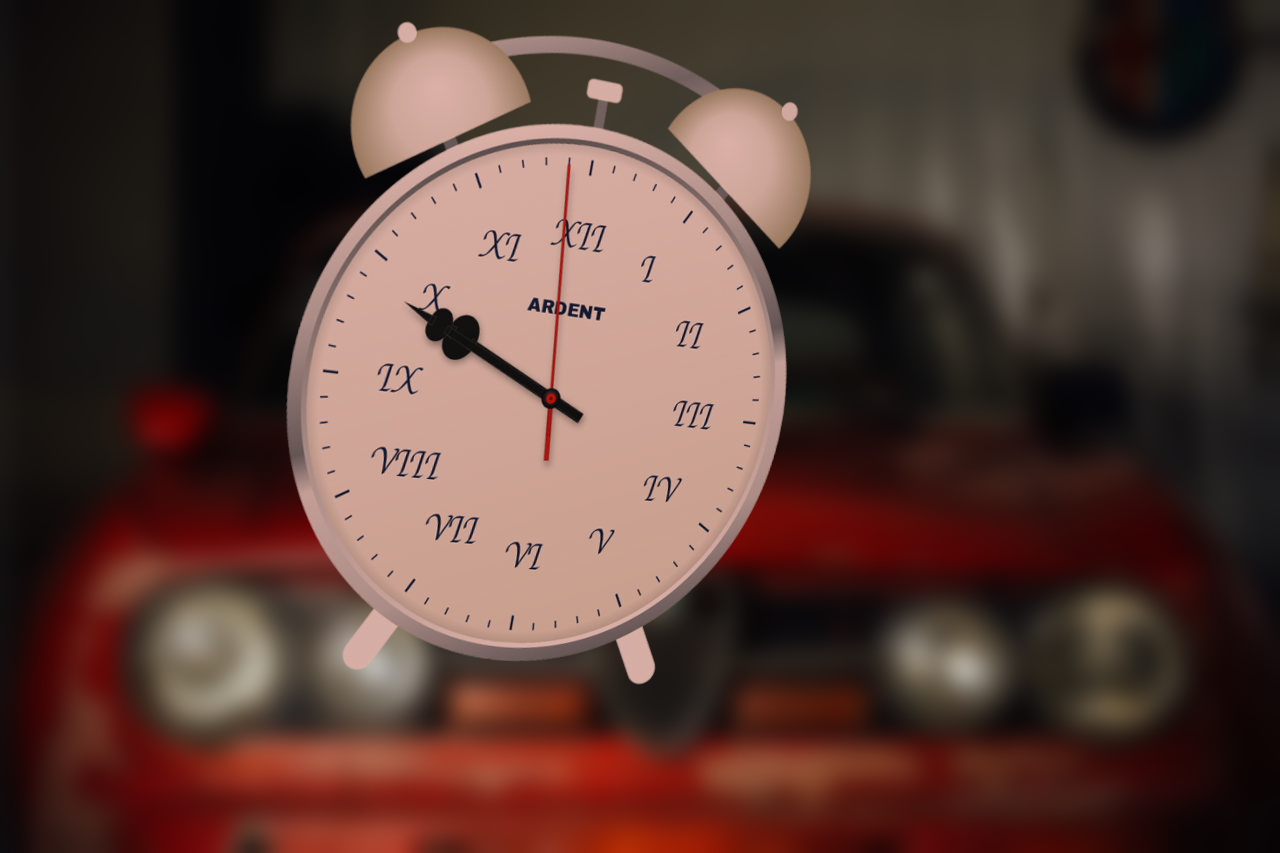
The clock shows 9:48:59
